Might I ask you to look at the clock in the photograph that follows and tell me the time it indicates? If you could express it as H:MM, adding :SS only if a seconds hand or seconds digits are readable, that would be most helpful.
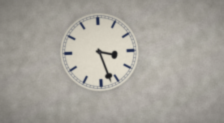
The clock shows 3:27
